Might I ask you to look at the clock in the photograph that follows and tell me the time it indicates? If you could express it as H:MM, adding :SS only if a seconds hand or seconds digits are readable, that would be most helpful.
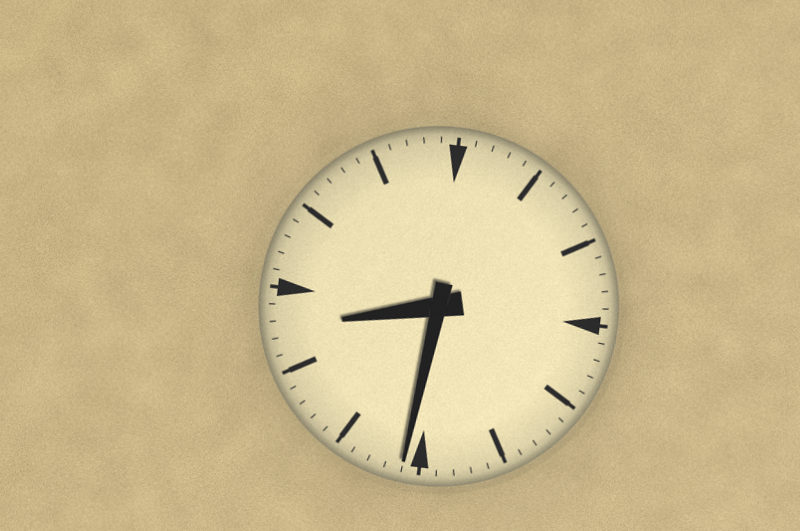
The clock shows 8:31
